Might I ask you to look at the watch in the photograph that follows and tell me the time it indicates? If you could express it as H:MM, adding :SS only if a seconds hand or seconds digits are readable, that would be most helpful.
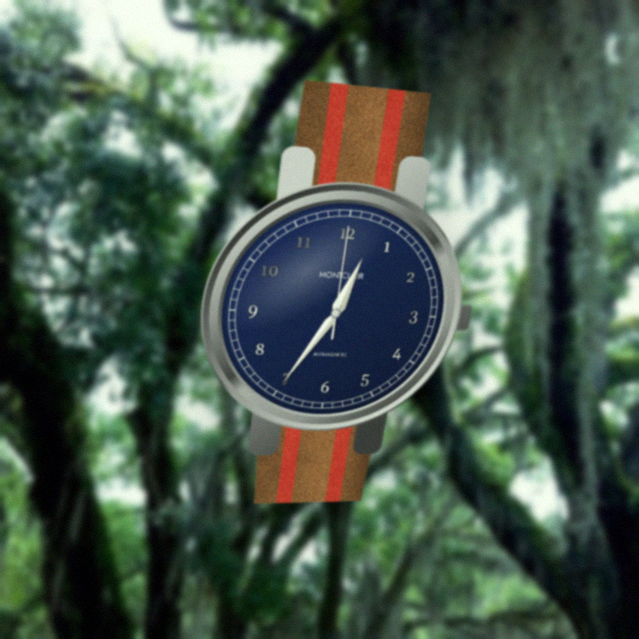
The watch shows 12:35:00
